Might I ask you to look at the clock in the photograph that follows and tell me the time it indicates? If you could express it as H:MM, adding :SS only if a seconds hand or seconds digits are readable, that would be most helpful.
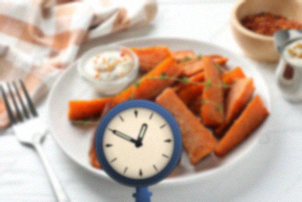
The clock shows 12:50
